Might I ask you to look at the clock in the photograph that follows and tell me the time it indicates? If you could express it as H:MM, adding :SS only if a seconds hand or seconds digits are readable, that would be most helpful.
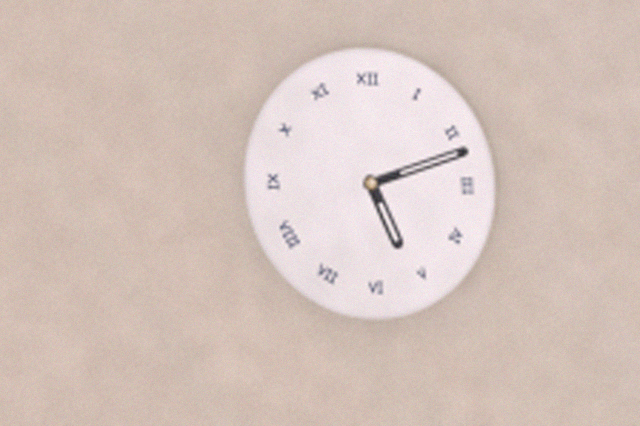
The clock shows 5:12
